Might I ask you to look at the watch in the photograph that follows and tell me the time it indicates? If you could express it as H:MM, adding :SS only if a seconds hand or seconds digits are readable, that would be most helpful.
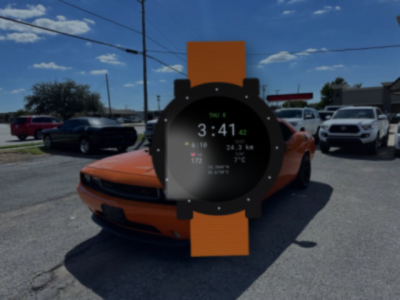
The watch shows 3:41
